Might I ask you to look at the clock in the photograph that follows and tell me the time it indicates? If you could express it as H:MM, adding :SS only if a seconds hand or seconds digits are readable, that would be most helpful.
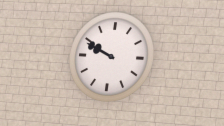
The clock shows 9:49
